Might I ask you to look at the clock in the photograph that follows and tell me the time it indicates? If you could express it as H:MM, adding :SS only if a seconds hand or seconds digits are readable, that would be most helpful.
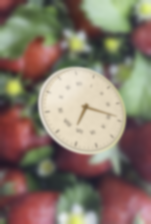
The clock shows 7:19
